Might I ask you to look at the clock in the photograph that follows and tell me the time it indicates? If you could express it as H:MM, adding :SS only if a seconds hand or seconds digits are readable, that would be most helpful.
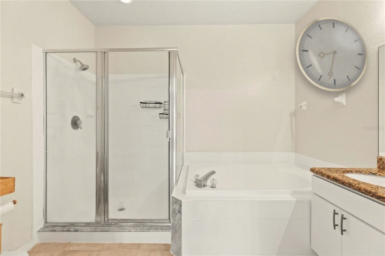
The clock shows 8:32
